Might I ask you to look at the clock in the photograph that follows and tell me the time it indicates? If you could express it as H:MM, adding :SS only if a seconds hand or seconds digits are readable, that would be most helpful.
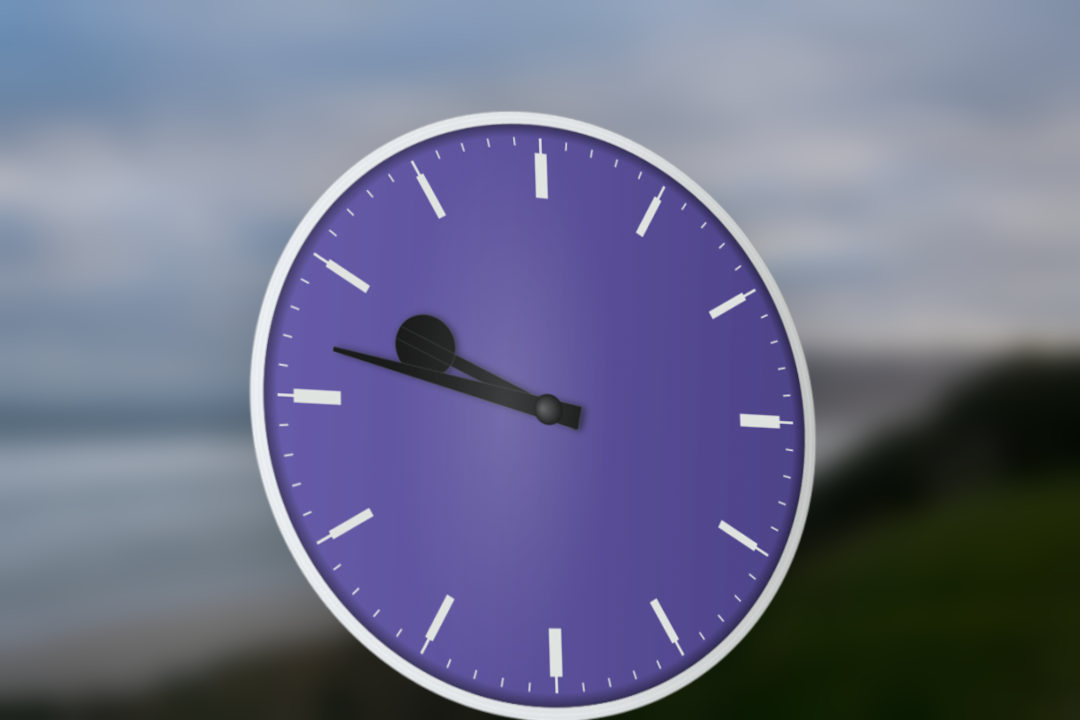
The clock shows 9:47
